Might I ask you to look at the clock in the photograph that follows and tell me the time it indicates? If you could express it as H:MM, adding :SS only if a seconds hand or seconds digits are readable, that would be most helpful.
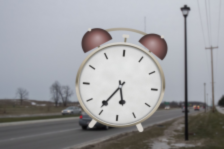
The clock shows 5:36
